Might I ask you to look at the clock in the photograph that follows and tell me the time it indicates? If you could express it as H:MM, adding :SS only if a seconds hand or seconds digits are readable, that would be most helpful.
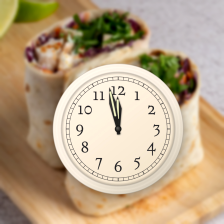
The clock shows 11:58
